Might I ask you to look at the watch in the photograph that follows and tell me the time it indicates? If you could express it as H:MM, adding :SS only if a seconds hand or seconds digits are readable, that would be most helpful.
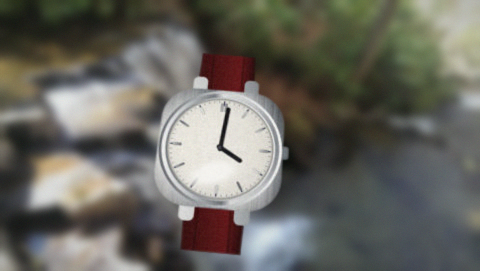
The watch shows 4:01
